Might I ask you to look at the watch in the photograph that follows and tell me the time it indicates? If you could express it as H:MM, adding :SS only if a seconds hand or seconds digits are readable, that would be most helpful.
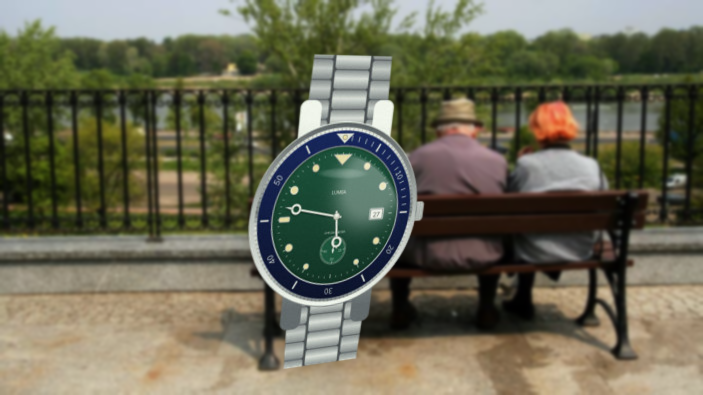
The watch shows 5:47
